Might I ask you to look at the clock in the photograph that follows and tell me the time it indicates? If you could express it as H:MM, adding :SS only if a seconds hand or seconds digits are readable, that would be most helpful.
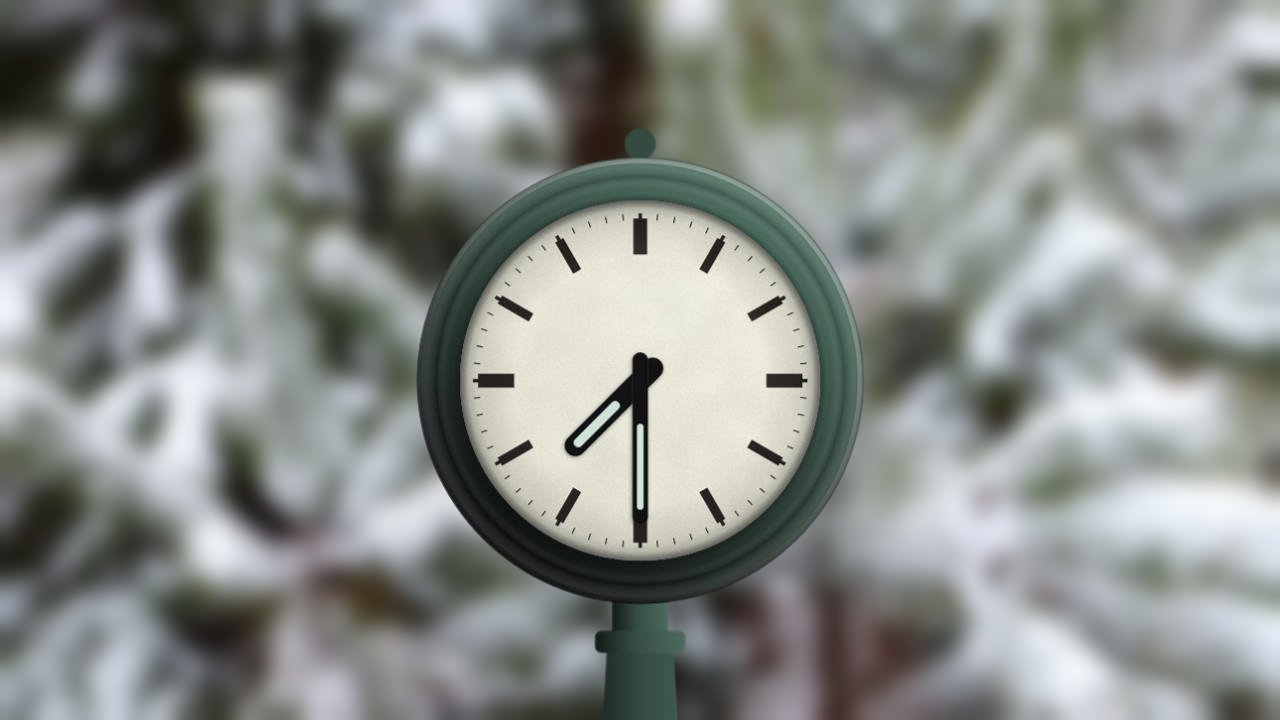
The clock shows 7:30
